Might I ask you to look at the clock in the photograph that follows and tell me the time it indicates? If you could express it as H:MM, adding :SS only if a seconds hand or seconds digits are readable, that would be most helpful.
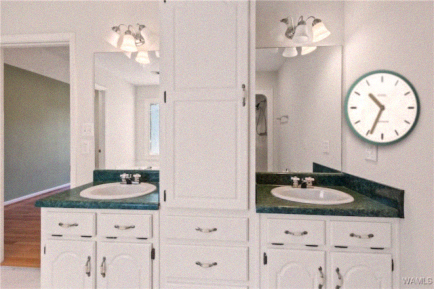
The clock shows 10:34
